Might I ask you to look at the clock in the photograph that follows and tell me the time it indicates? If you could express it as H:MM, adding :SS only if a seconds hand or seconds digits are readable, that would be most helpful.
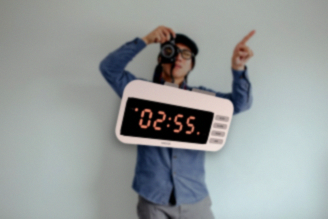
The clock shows 2:55
